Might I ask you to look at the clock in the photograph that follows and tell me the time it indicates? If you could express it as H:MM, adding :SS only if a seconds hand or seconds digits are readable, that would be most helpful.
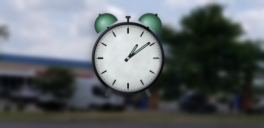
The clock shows 1:09
